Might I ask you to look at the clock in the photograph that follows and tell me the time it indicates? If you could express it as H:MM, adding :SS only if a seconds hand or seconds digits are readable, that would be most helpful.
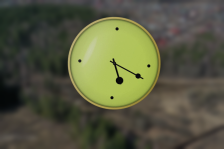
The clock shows 5:19
